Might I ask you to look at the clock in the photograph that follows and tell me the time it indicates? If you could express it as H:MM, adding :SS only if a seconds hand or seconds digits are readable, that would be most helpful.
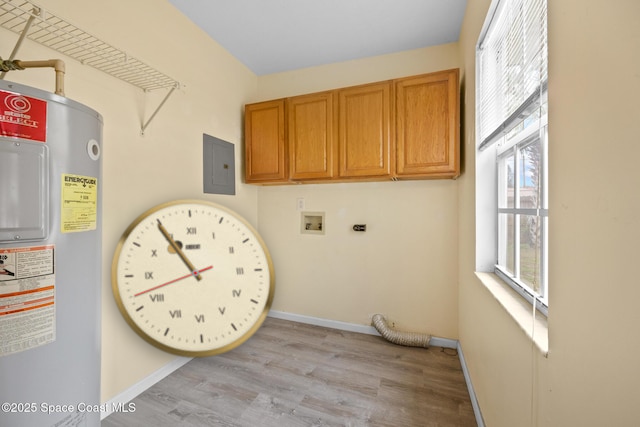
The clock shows 10:54:42
